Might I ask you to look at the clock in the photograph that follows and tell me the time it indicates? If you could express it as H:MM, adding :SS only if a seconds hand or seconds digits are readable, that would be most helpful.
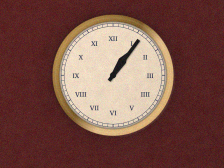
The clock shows 1:06
